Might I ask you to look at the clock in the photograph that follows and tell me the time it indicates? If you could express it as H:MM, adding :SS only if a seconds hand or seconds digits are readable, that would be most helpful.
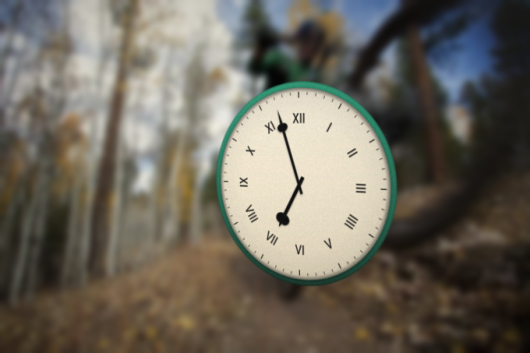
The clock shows 6:57
